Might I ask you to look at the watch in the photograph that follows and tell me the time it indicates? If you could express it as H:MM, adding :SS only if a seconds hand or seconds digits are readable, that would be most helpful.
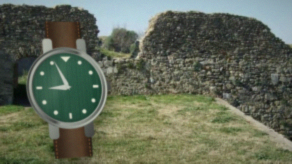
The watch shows 8:56
